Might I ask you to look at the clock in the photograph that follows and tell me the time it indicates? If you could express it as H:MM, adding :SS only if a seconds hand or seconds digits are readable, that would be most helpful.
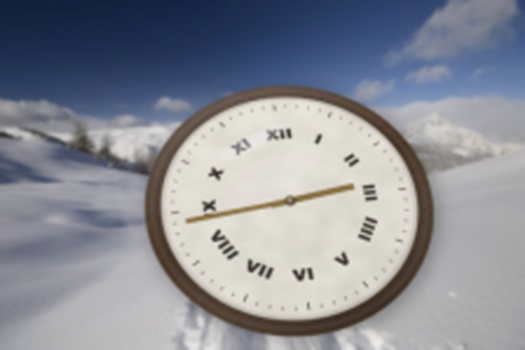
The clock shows 2:44
